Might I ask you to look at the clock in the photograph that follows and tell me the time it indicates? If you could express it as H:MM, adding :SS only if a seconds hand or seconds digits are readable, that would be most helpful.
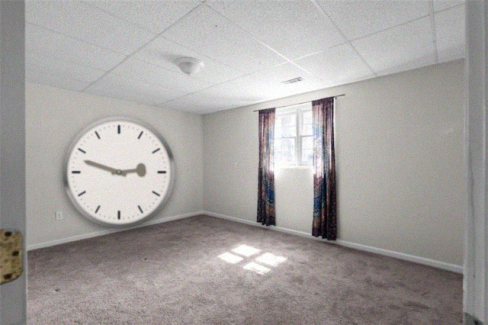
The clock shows 2:48
